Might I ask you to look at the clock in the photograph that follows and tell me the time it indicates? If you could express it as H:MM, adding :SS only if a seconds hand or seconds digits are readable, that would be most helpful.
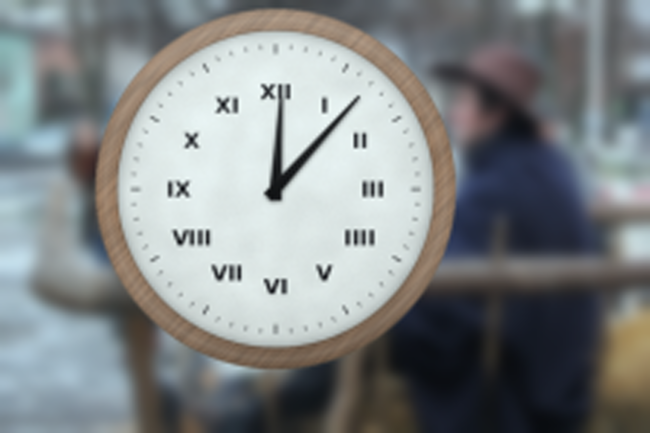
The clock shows 12:07
